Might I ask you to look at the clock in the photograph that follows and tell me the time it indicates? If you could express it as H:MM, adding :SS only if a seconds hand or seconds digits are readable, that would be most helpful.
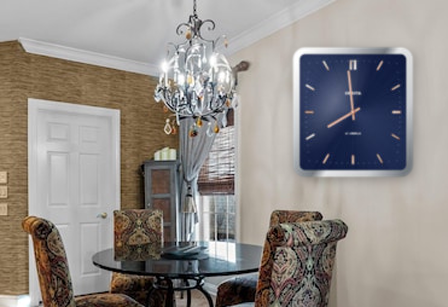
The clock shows 7:59
